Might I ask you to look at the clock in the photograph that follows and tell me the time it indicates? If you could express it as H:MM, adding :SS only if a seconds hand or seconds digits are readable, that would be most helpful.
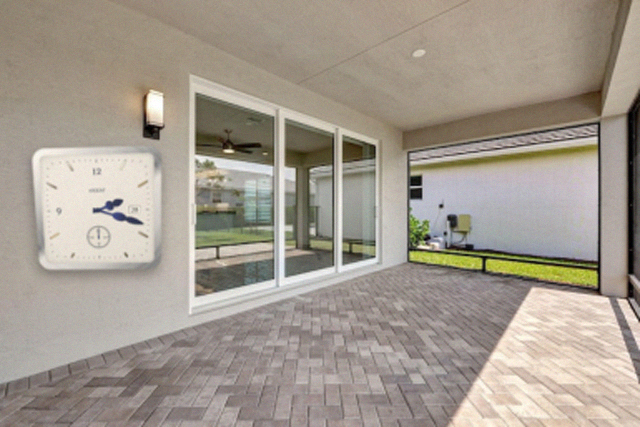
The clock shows 2:18
